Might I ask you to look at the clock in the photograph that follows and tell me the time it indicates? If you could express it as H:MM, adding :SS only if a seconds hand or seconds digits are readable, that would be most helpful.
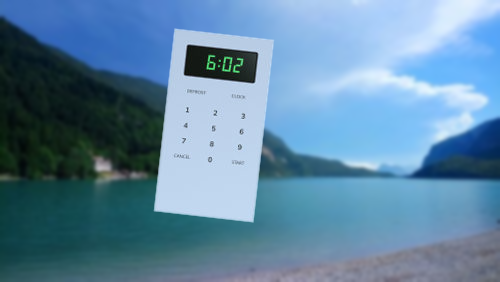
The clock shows 6:02
